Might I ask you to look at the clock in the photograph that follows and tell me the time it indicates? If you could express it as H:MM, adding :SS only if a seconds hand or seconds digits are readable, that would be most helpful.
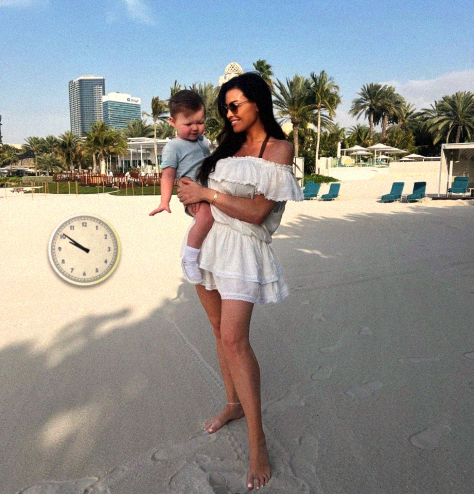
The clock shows 9:51
